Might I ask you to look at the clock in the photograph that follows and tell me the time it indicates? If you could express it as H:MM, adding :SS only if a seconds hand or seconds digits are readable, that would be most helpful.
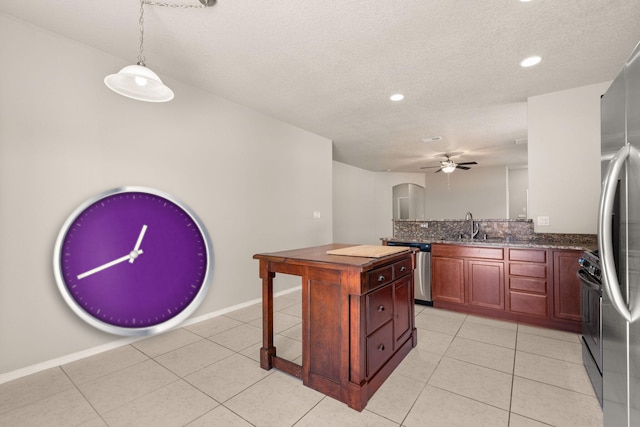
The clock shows 12:41
